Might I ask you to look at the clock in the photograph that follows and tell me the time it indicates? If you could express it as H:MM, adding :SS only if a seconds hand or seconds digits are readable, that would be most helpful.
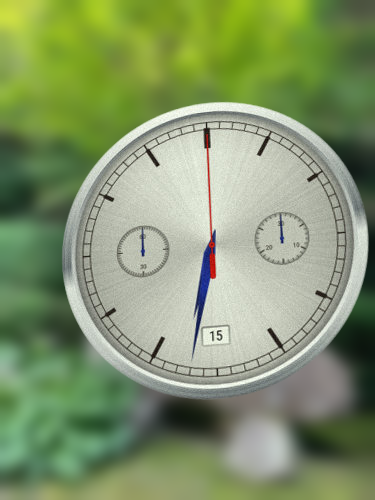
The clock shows 6:32
